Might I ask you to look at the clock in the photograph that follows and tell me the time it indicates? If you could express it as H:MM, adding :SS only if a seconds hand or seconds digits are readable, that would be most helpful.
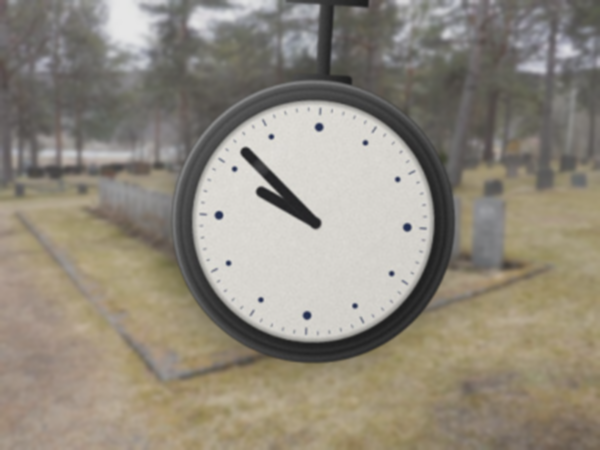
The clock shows 9:52
